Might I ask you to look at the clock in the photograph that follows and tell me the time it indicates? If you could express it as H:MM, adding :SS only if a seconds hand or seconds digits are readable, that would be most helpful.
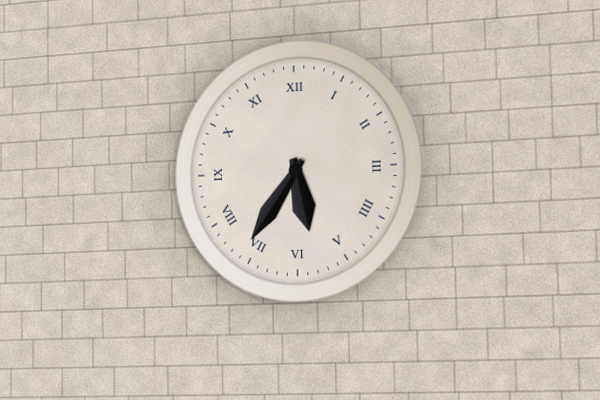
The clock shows 5:36
